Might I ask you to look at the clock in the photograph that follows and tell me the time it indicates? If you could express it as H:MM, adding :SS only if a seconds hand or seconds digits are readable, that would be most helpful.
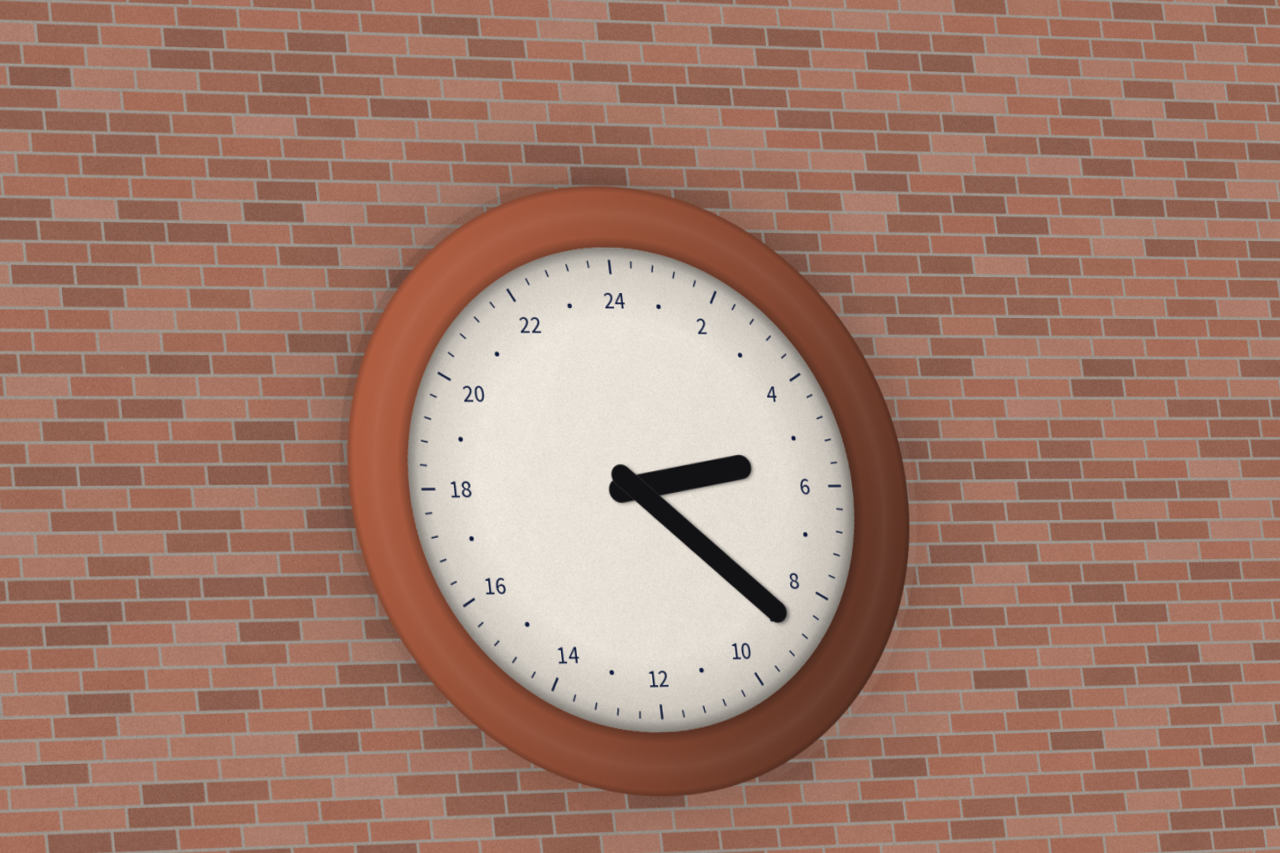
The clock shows 5:22
